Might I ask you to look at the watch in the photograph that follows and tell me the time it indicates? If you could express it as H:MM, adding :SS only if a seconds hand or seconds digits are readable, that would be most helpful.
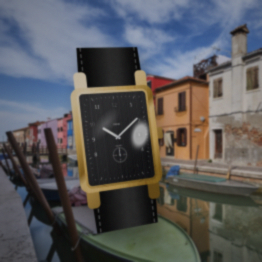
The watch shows 10:09
